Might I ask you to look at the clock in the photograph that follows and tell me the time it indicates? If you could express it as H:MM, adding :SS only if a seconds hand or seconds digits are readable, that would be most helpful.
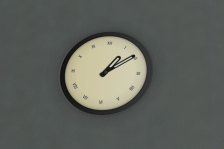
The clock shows 1:09
